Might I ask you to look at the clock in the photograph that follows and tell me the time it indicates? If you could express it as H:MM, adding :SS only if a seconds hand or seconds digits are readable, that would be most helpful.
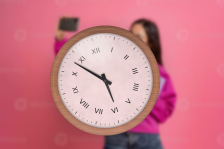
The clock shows 5:53
